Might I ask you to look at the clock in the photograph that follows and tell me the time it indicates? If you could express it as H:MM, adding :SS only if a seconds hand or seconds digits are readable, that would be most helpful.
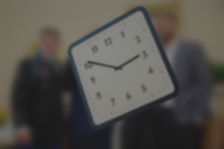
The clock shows 2:51
